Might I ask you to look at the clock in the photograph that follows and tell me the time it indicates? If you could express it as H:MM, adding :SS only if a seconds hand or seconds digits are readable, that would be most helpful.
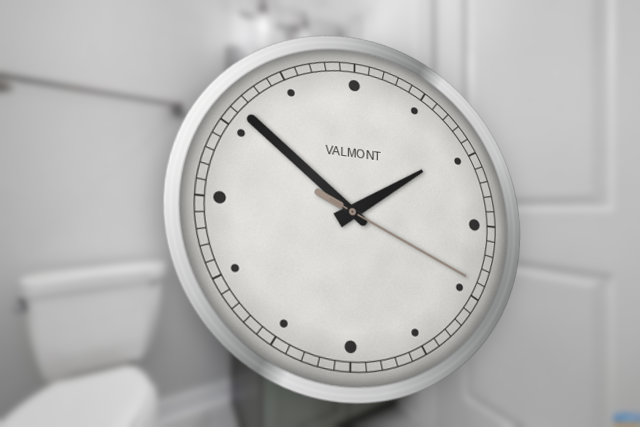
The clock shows 1:51:19
